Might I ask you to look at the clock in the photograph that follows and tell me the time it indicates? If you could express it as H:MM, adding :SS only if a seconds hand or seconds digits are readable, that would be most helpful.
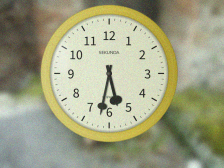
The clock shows 5:32
